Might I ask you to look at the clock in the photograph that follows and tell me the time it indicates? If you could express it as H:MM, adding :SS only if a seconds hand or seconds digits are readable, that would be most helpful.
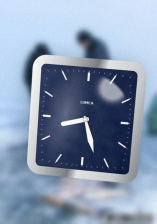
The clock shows 8:27
